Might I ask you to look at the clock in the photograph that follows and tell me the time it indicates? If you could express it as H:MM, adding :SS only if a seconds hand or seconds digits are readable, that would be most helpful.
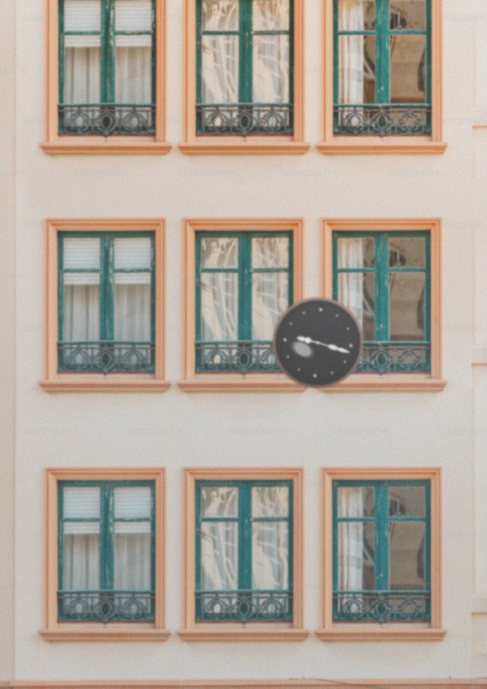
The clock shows 9:17
